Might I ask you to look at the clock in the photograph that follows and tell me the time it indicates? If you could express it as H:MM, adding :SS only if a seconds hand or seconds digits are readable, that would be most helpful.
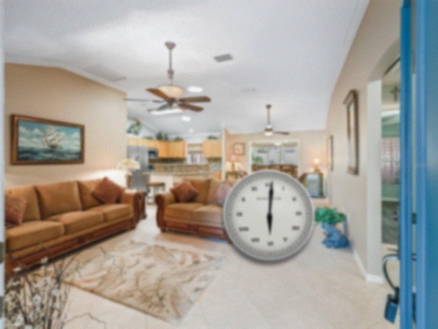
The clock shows 6:01
